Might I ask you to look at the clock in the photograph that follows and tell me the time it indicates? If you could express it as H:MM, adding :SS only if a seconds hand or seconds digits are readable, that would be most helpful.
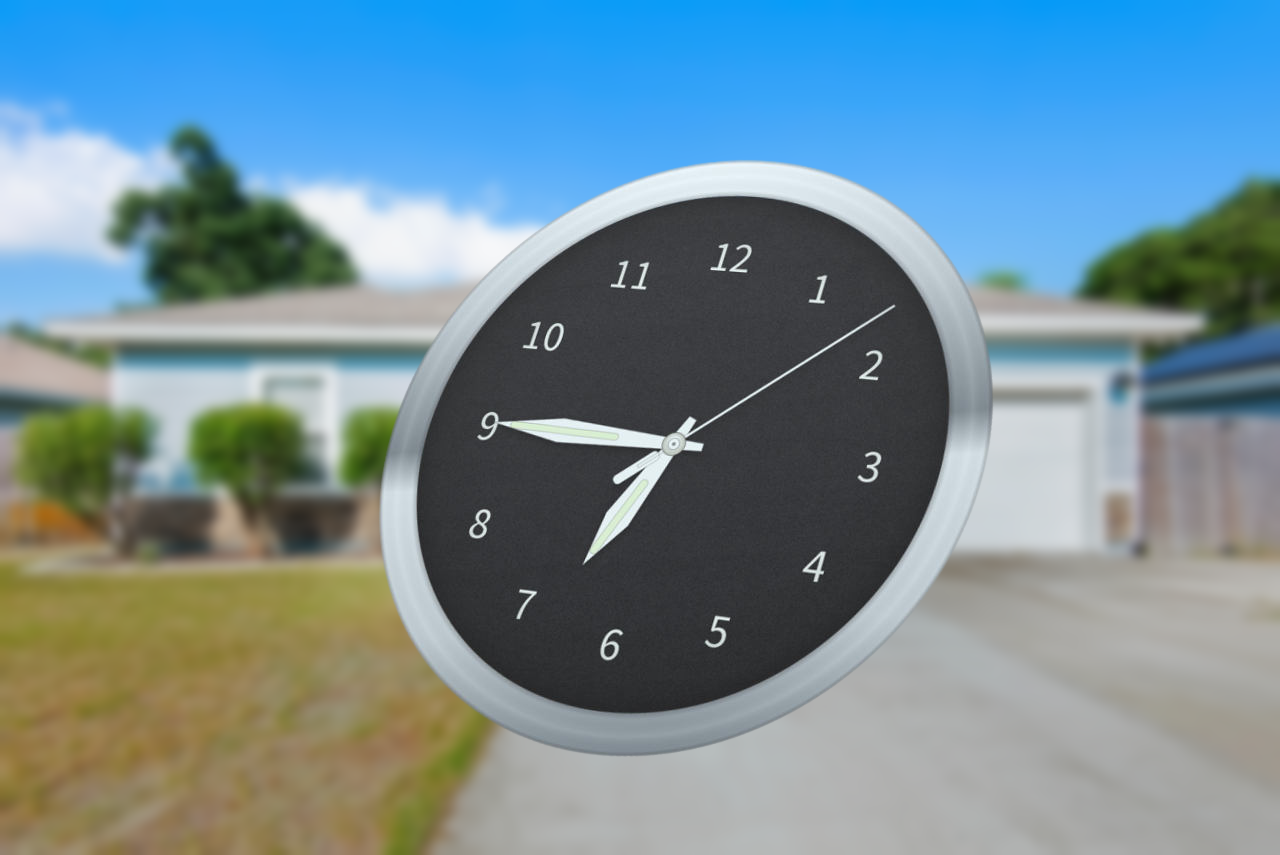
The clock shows 6:45:08
